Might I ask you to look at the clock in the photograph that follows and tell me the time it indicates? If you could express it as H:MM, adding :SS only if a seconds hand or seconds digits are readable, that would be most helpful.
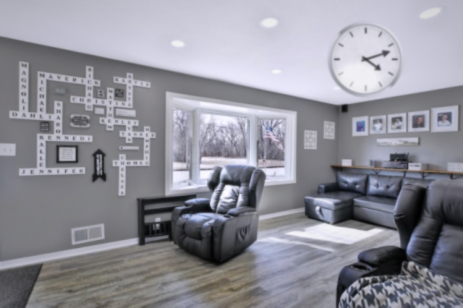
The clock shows 4:12
